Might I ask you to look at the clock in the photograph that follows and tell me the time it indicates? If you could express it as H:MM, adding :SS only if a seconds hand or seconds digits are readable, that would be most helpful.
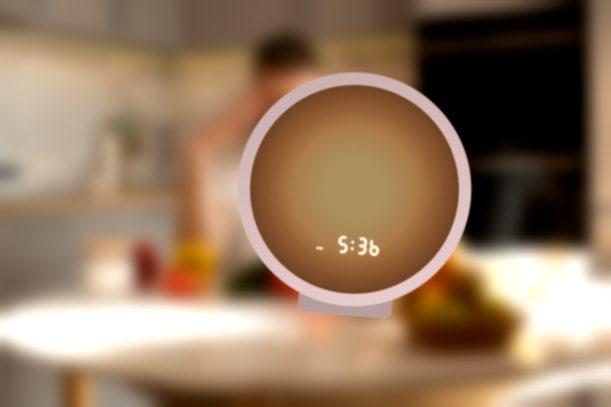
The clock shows 5:36
